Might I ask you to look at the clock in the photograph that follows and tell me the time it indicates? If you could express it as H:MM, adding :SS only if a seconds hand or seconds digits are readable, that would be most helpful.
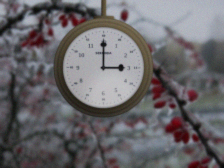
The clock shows 3:00
